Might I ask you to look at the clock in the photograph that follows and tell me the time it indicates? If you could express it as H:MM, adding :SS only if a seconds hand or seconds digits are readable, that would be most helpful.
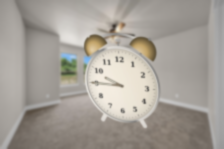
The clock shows 9:45
